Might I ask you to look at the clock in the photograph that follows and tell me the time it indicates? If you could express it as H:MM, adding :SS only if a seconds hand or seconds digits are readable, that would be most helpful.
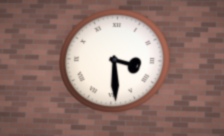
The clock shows 3:29
